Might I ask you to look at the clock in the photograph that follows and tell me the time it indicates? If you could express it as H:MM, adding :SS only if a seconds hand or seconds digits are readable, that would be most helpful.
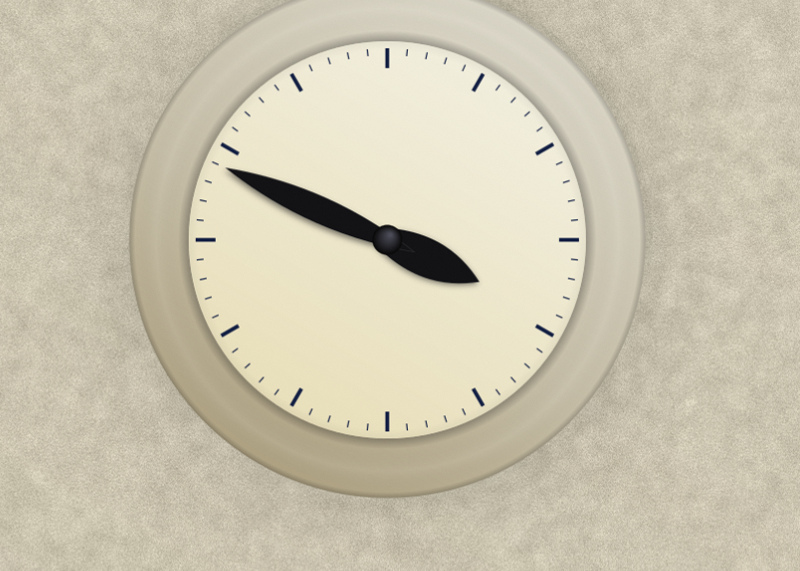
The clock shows 3:49
